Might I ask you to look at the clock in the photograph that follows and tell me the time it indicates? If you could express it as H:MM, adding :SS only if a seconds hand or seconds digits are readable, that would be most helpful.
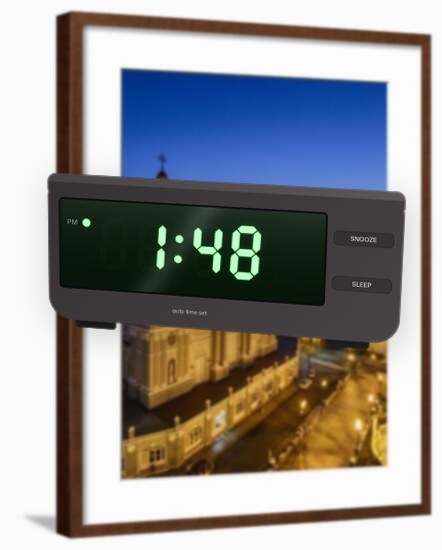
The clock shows 1:48
